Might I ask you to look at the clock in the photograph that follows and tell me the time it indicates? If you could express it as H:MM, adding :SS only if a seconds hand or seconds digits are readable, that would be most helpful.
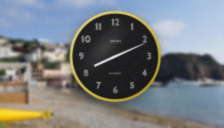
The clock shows 8:11
